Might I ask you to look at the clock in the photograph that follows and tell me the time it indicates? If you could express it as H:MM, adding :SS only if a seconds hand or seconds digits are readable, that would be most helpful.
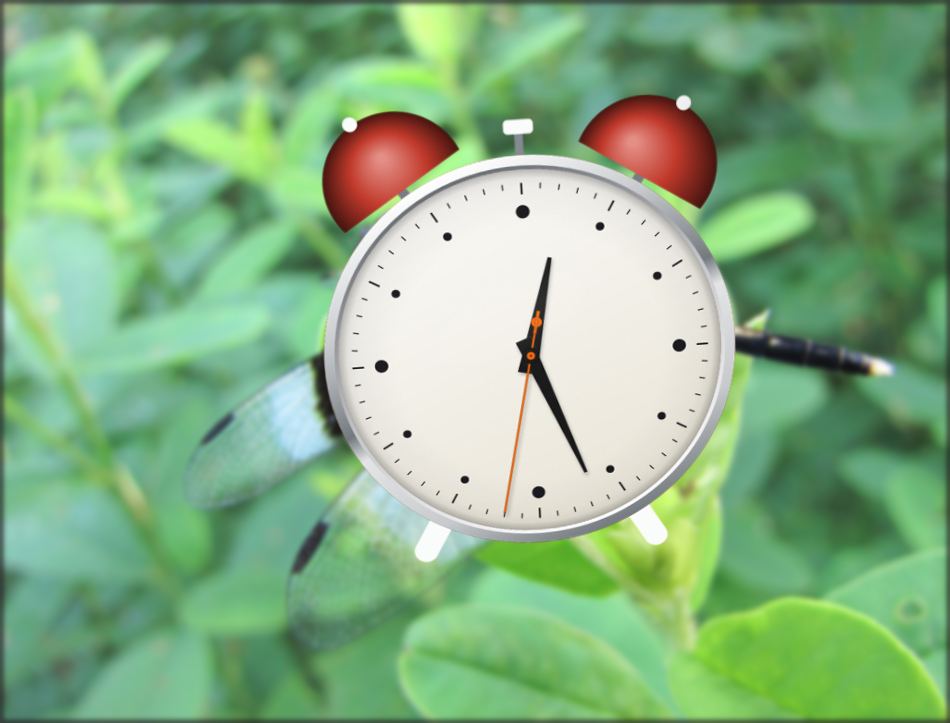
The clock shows 12:26:32
